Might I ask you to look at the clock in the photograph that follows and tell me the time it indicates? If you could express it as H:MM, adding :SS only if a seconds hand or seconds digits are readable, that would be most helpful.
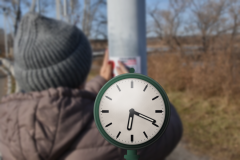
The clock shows 6:19
